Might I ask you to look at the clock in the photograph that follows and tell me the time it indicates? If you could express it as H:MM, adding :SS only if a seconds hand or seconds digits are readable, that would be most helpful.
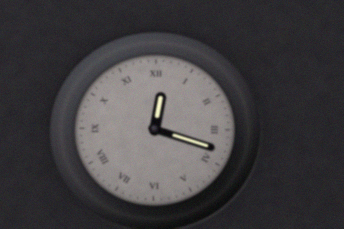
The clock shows 12:18
